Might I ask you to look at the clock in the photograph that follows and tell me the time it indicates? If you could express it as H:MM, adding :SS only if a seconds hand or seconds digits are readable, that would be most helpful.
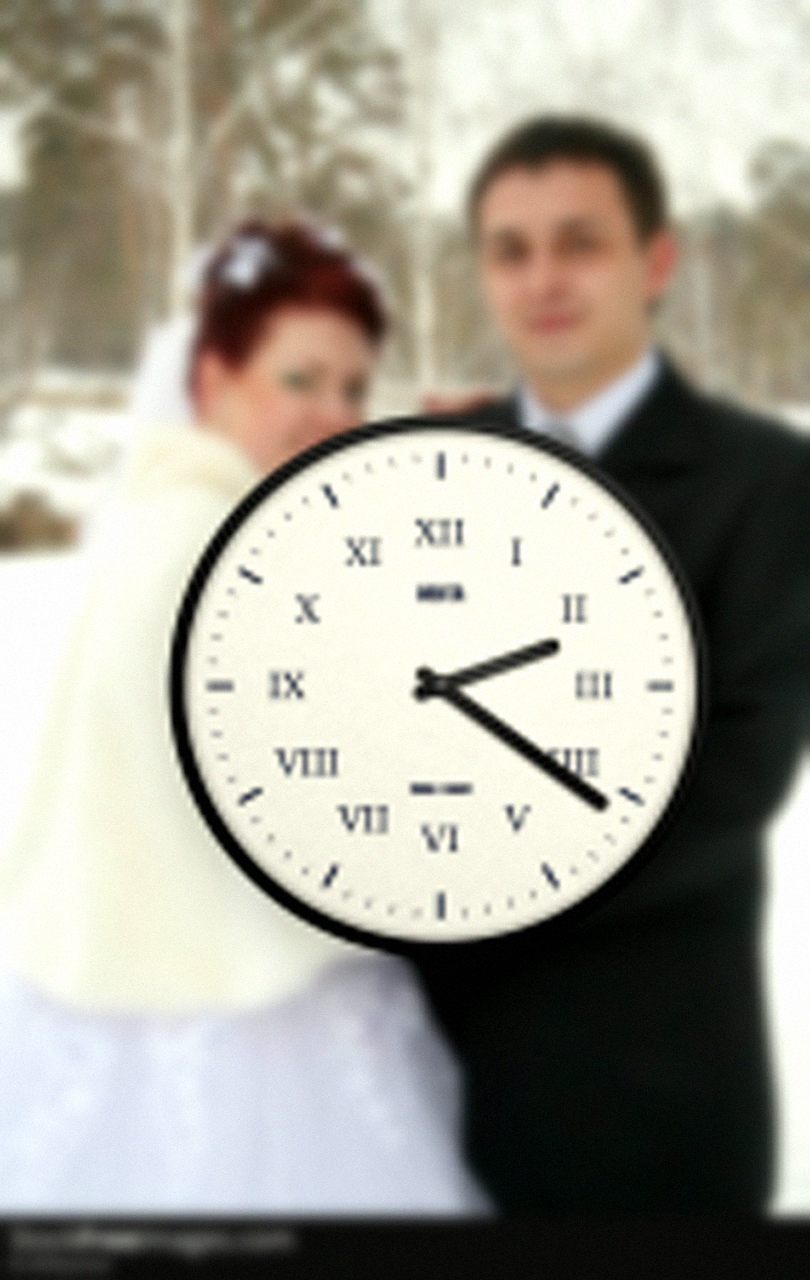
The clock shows 2:21
